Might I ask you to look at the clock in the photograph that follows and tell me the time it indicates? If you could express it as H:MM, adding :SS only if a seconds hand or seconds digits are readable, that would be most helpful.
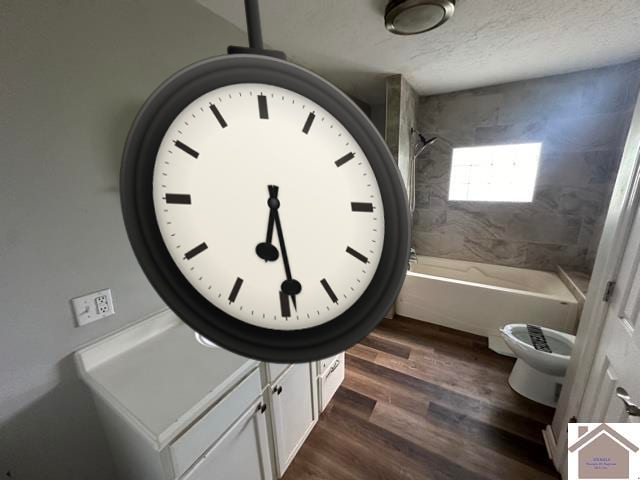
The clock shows 6:29
